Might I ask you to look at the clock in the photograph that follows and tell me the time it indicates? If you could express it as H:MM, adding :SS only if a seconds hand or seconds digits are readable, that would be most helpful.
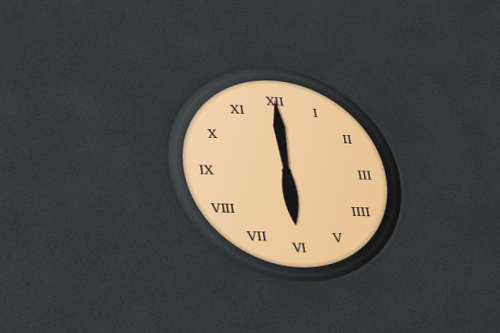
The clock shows 6:00
